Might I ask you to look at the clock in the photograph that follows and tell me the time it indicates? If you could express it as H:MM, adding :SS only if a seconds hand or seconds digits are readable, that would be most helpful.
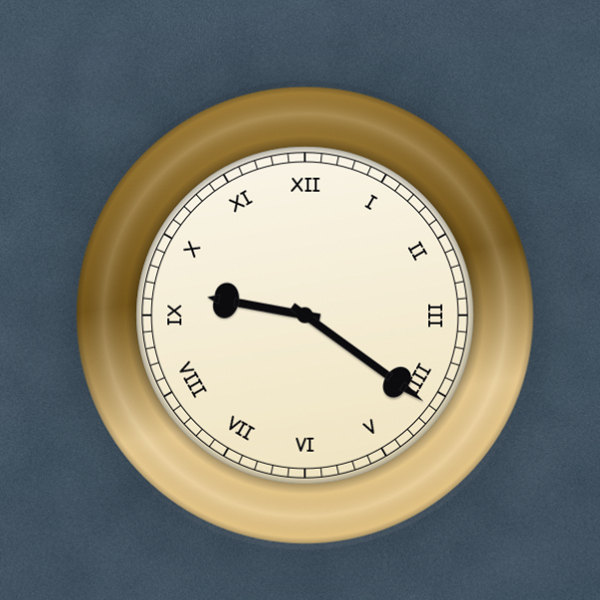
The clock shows 9:21
